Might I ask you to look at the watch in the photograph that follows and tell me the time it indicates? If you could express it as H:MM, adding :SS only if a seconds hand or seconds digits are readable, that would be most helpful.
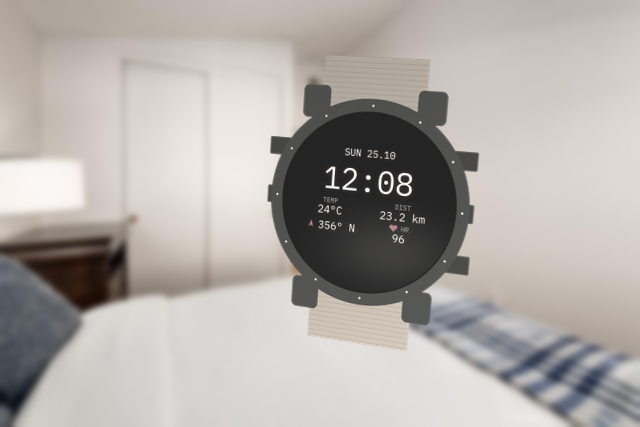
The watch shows 12:08
